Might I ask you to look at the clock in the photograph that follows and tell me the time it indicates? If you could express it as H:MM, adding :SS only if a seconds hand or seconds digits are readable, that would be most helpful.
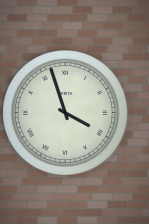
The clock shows 3:57
